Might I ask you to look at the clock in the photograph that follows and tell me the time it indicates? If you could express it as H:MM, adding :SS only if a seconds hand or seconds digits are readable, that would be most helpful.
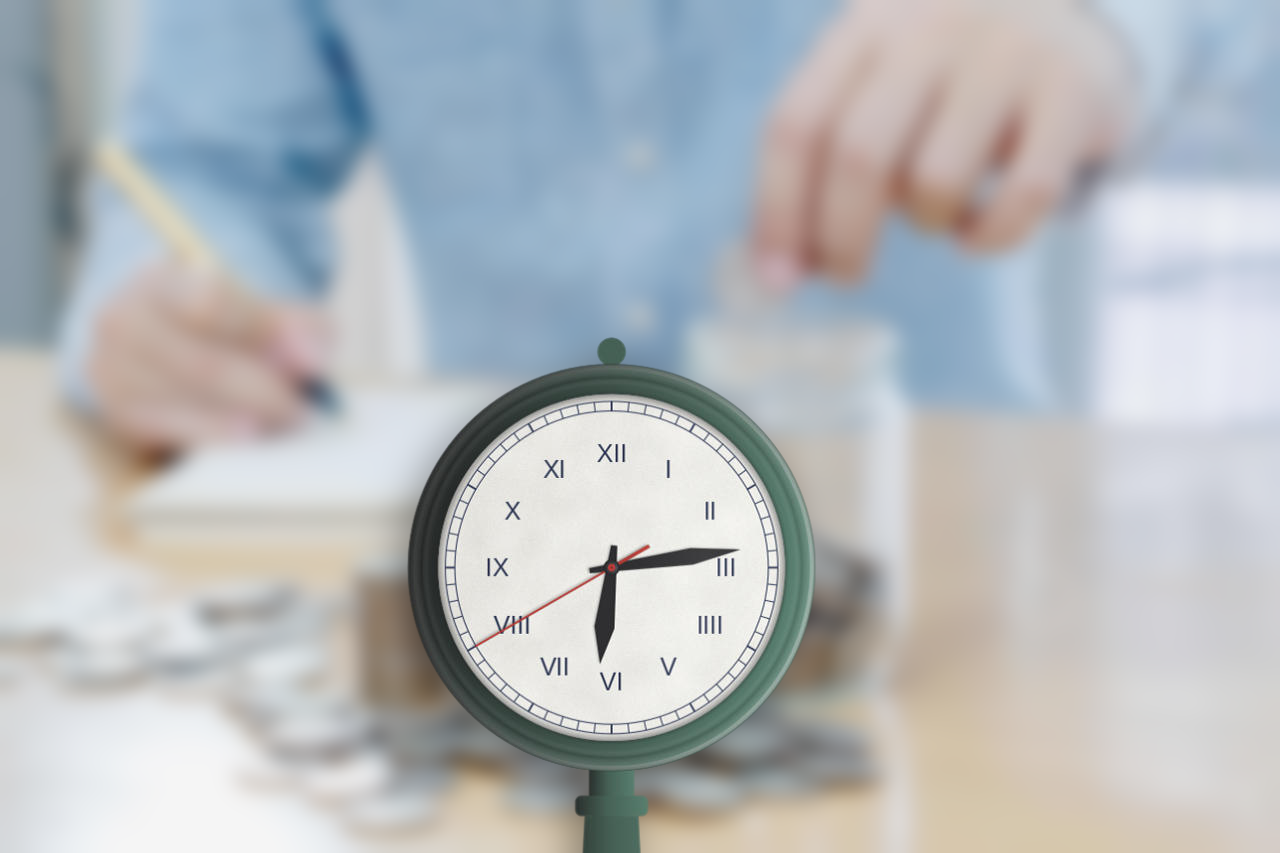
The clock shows 6:13:40
